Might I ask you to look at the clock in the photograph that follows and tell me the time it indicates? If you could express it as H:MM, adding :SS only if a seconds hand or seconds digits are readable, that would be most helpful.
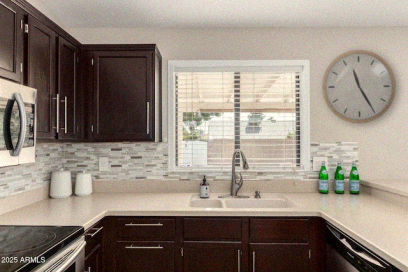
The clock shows 11:25
